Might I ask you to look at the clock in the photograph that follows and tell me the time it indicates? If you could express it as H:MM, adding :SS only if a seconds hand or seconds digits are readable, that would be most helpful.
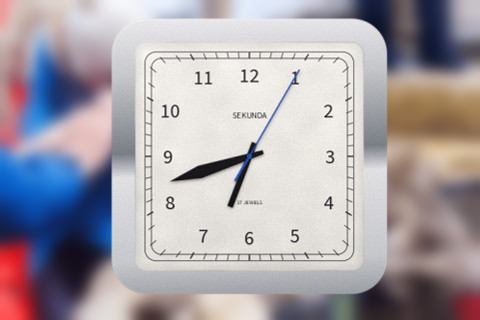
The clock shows 6:42:05
